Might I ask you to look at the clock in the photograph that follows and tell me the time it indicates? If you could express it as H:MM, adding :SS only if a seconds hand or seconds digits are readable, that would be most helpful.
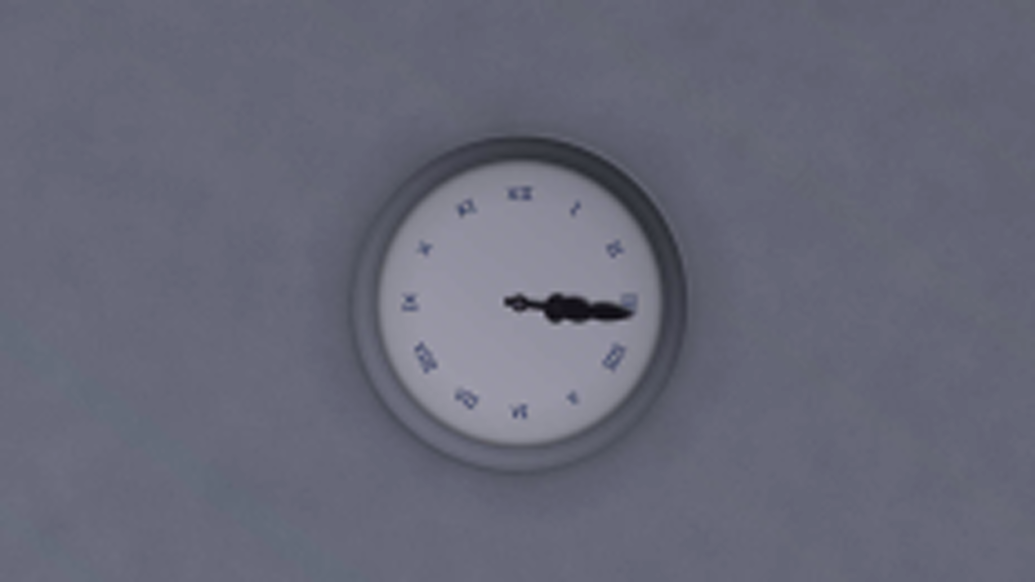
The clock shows 3:16
